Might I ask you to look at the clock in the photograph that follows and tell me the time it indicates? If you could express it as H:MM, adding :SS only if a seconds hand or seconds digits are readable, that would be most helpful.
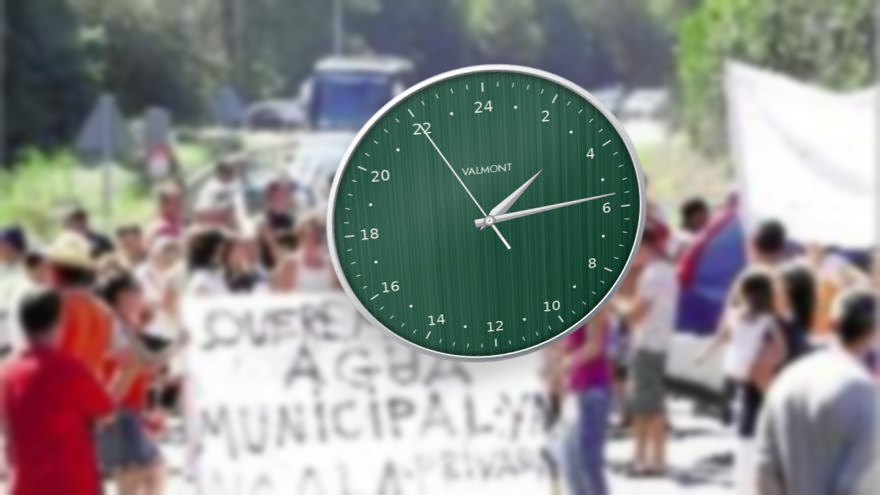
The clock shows 3:13:55
